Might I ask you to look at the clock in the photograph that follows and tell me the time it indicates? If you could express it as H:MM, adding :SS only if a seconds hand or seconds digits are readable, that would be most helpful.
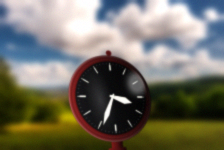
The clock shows 3:34
